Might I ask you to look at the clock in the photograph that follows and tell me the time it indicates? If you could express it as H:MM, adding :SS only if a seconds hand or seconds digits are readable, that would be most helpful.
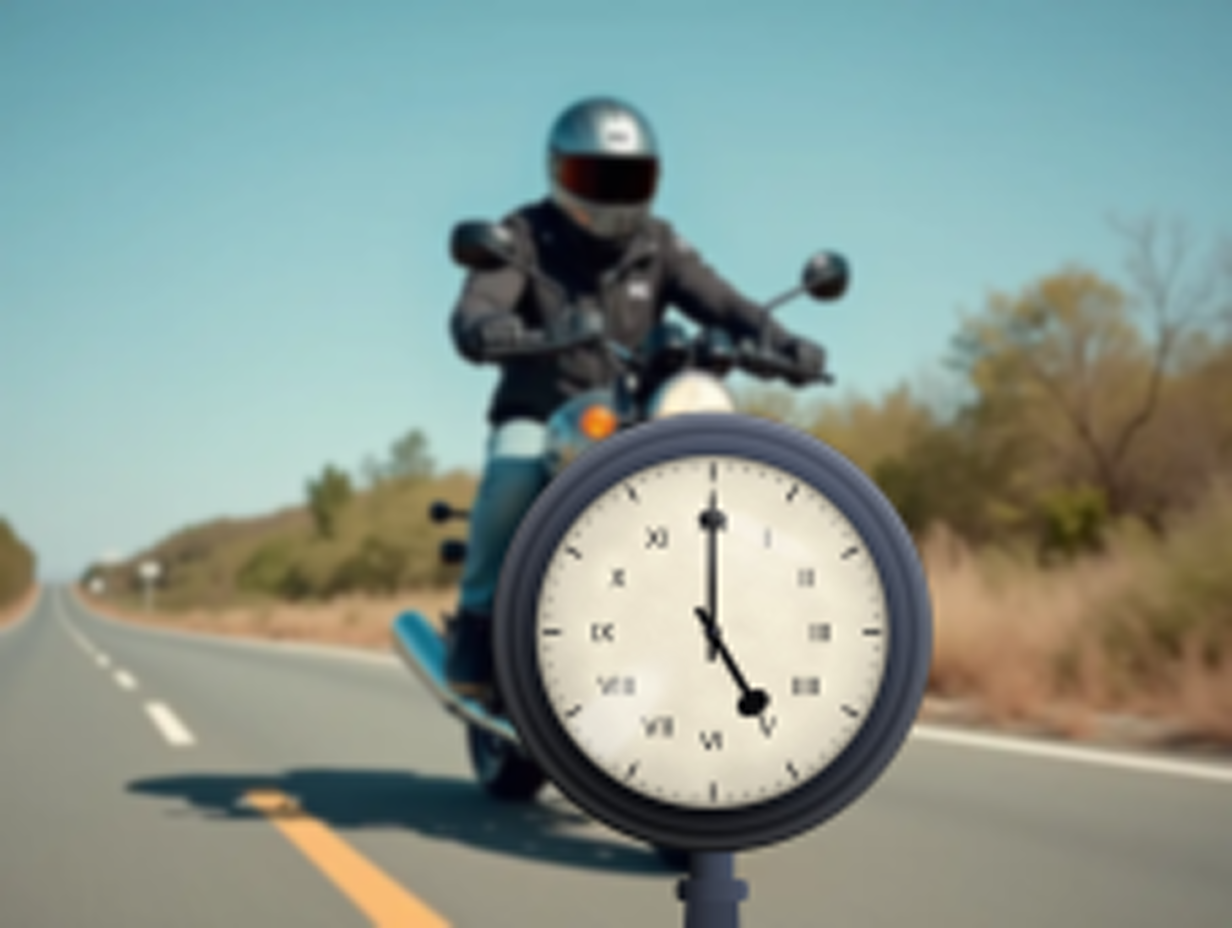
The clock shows 5:00
